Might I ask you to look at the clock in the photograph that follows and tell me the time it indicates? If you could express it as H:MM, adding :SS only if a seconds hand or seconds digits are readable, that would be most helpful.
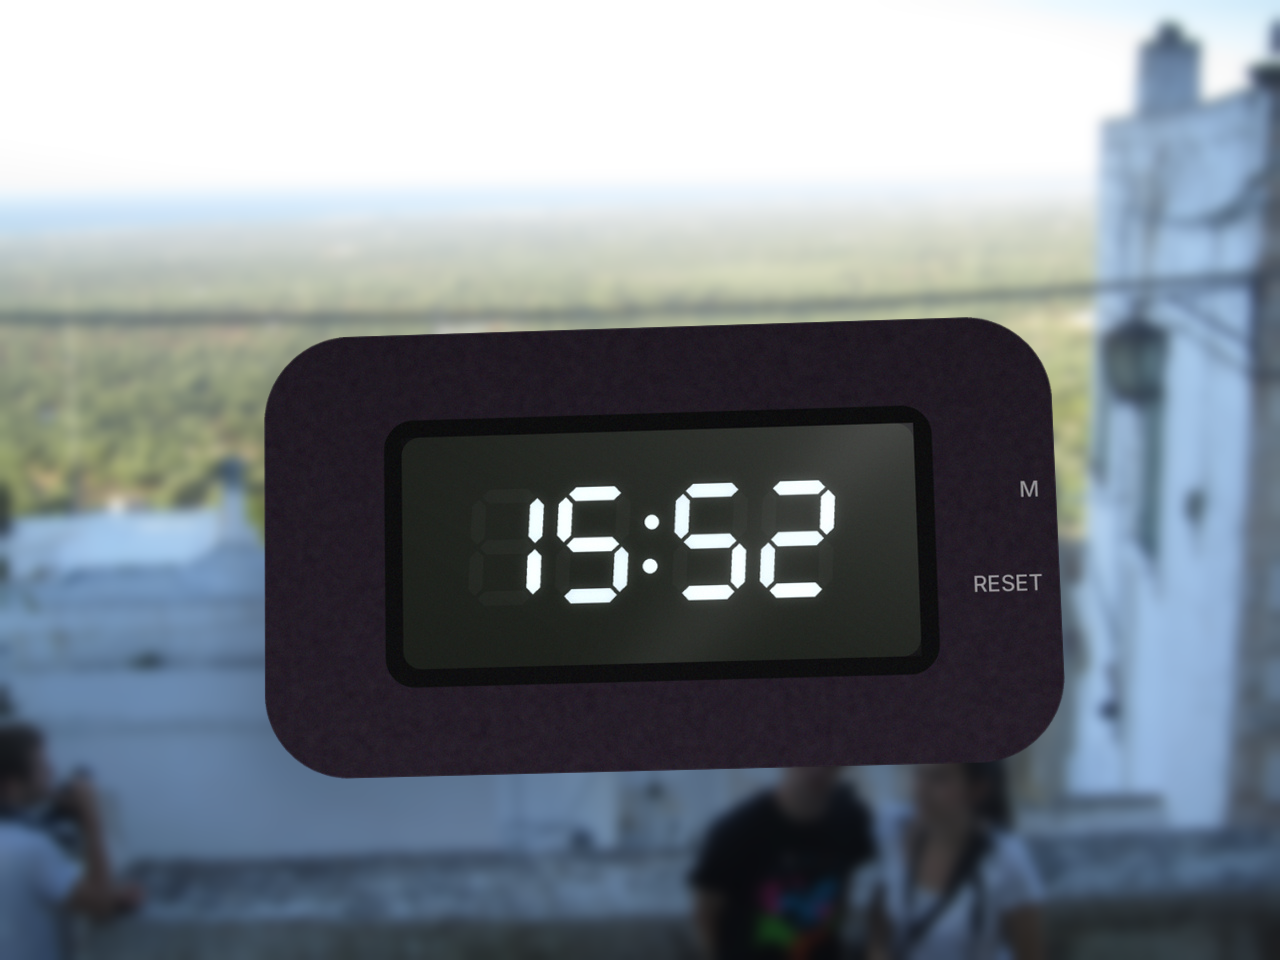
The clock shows 15:52
